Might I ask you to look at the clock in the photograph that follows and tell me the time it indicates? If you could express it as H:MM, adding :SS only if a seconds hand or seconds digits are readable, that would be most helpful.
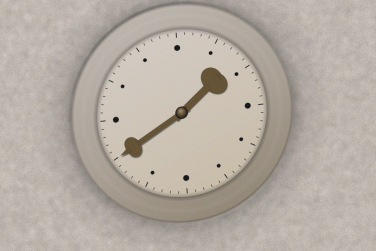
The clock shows 1:40
